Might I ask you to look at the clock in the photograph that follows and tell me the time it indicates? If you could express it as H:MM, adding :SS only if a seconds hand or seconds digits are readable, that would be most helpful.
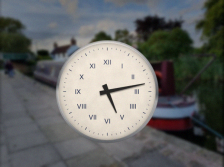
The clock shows 5:13
